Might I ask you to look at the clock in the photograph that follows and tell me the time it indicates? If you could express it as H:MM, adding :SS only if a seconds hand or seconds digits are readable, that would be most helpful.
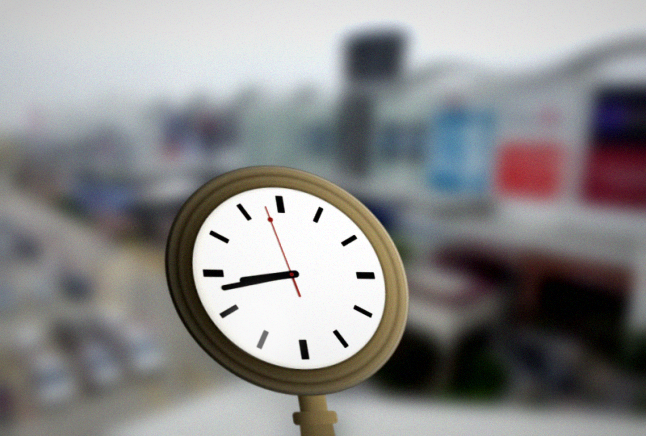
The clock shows 8:42:58
